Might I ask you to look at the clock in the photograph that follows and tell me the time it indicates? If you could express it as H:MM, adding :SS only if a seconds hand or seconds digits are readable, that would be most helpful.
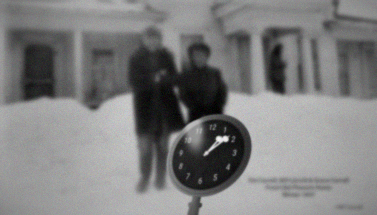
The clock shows 1:08
